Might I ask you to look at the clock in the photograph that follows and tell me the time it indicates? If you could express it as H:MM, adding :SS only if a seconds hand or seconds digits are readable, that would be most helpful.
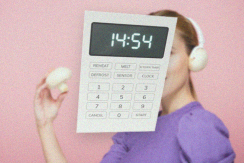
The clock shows 14:54
